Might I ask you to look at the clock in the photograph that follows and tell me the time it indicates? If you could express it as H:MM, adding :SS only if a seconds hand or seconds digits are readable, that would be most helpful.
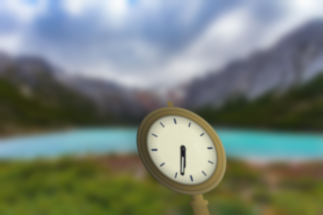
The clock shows 6:33
